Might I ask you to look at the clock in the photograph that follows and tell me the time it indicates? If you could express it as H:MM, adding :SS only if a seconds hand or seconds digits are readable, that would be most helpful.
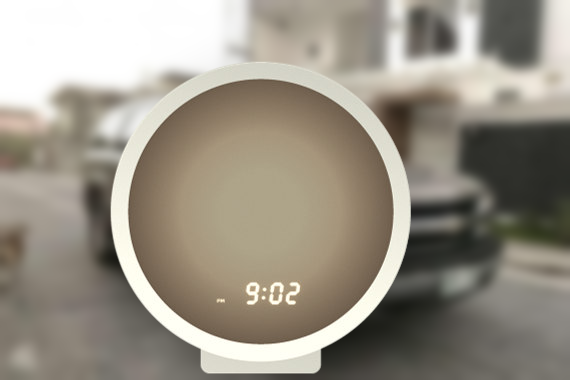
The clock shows 9:02
